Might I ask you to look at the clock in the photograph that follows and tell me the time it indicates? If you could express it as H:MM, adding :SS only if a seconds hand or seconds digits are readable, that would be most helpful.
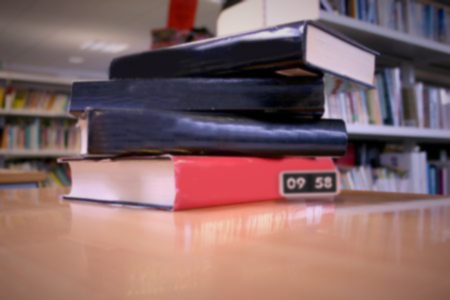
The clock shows 9:58
